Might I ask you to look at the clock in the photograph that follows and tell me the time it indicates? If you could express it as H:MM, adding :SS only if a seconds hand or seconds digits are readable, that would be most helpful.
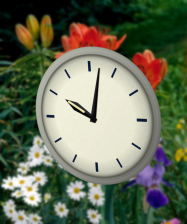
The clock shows 10:02
